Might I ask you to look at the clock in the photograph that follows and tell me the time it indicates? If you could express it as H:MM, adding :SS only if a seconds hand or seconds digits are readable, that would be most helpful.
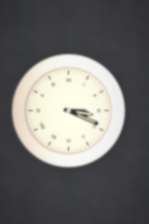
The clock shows 3:19
